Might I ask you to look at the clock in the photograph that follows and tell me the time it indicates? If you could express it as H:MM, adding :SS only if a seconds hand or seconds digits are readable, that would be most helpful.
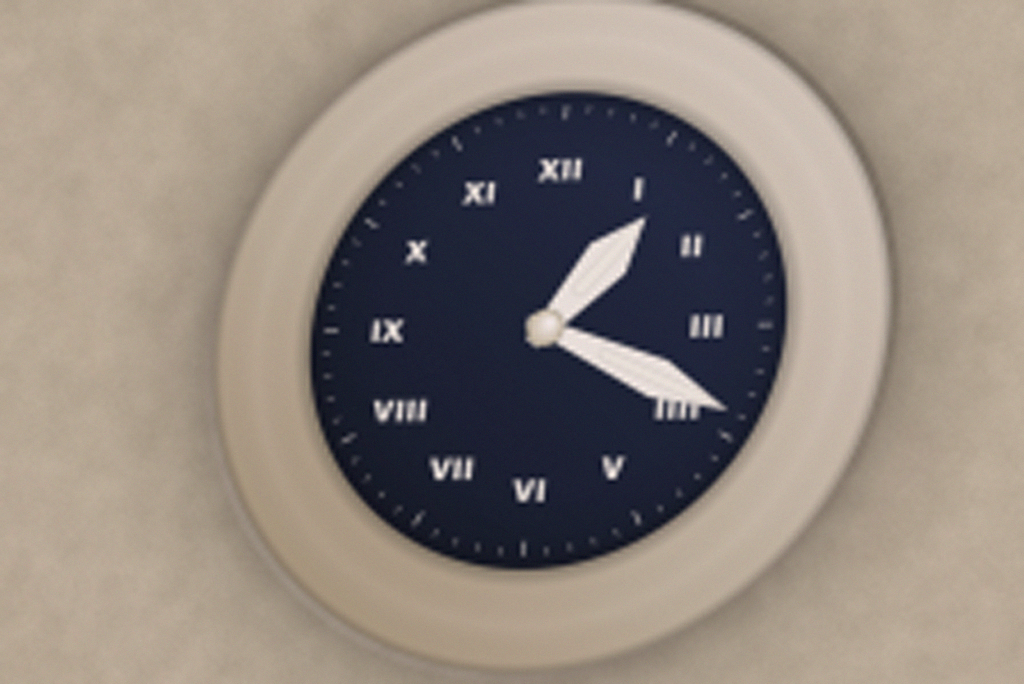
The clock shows 1:19
